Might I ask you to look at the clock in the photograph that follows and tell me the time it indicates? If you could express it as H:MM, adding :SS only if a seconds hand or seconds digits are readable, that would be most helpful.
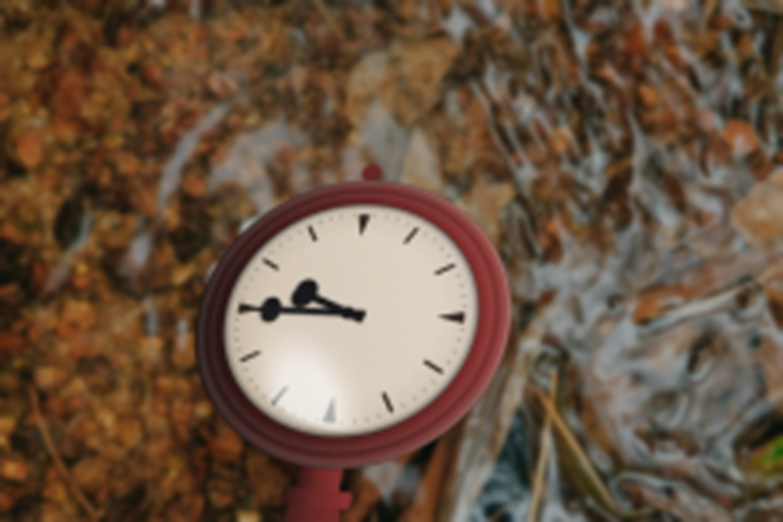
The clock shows 9:45
